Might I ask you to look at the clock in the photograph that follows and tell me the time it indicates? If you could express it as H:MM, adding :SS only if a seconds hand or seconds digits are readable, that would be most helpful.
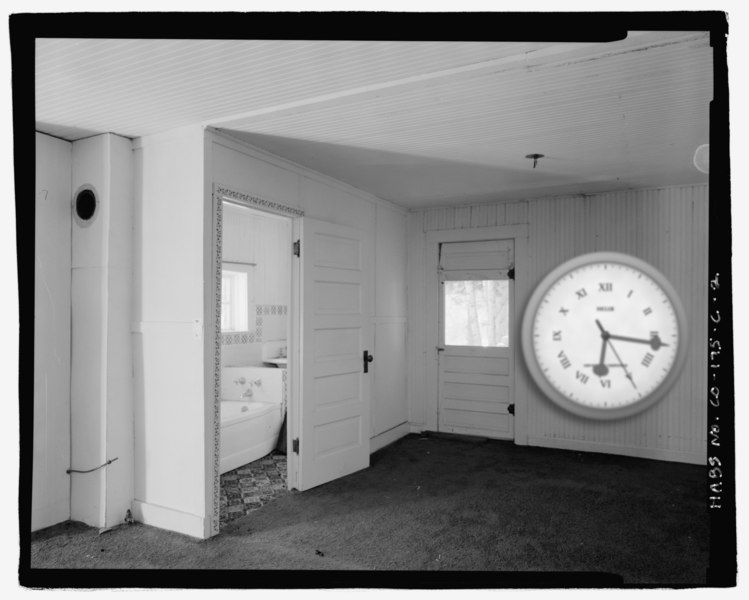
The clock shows 6:16:25
